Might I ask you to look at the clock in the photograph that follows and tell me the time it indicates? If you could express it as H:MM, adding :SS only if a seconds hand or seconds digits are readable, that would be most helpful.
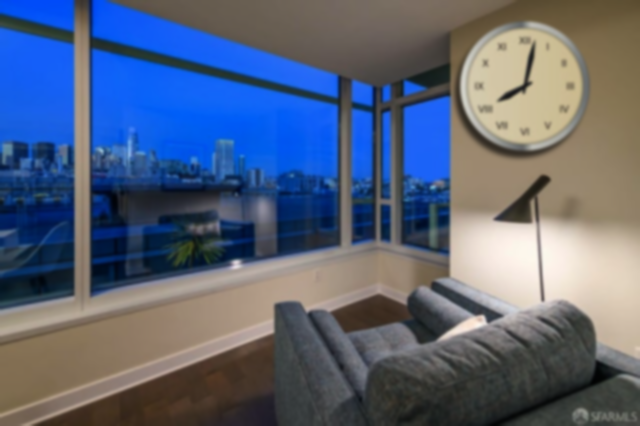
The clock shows 8:02
